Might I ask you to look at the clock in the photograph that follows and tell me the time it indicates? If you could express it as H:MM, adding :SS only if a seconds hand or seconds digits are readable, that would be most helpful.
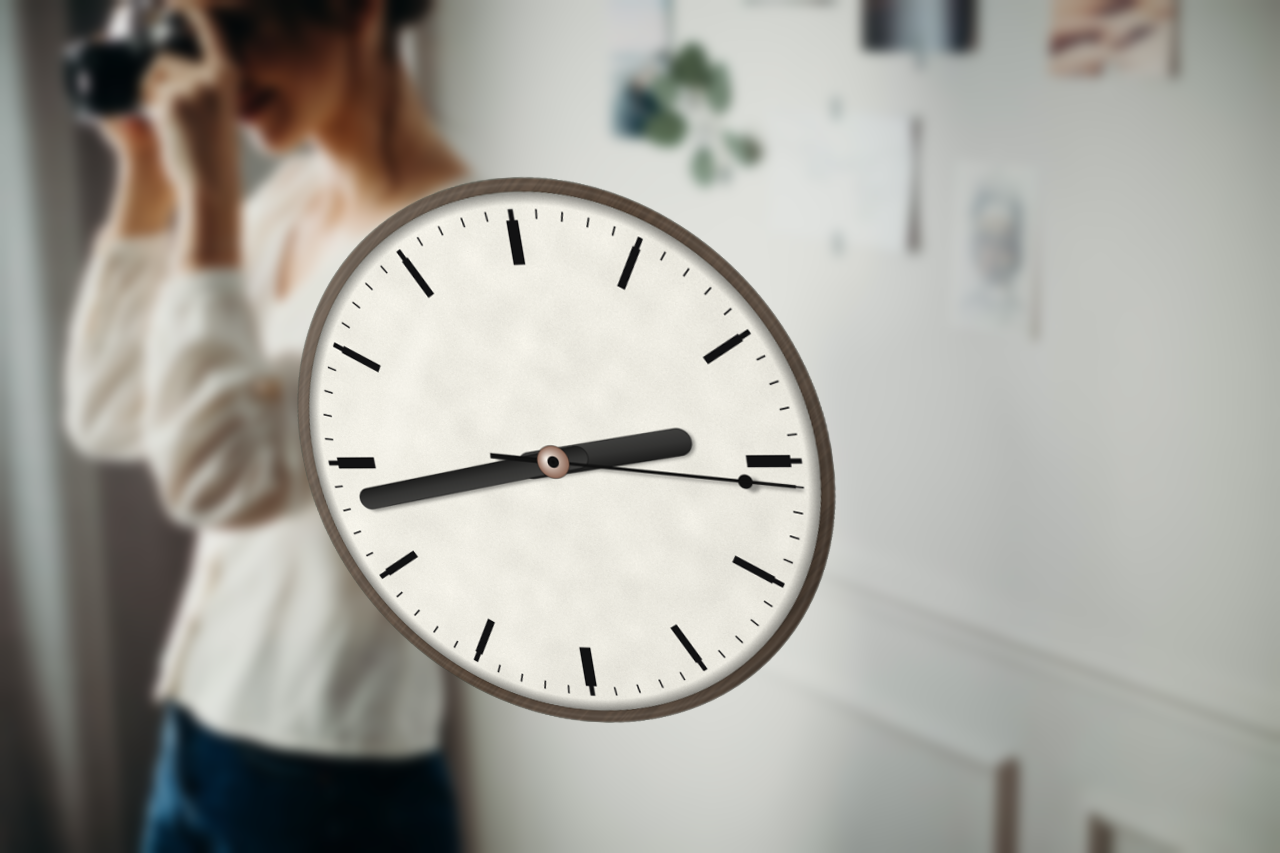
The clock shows 2:43:16
